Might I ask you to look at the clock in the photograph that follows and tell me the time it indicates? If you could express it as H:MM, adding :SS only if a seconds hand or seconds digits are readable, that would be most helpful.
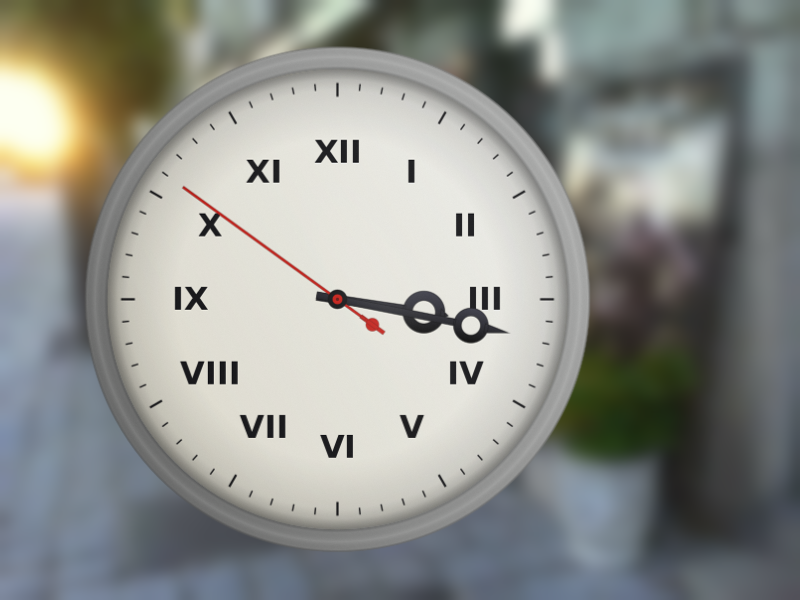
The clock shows 3:16:51
